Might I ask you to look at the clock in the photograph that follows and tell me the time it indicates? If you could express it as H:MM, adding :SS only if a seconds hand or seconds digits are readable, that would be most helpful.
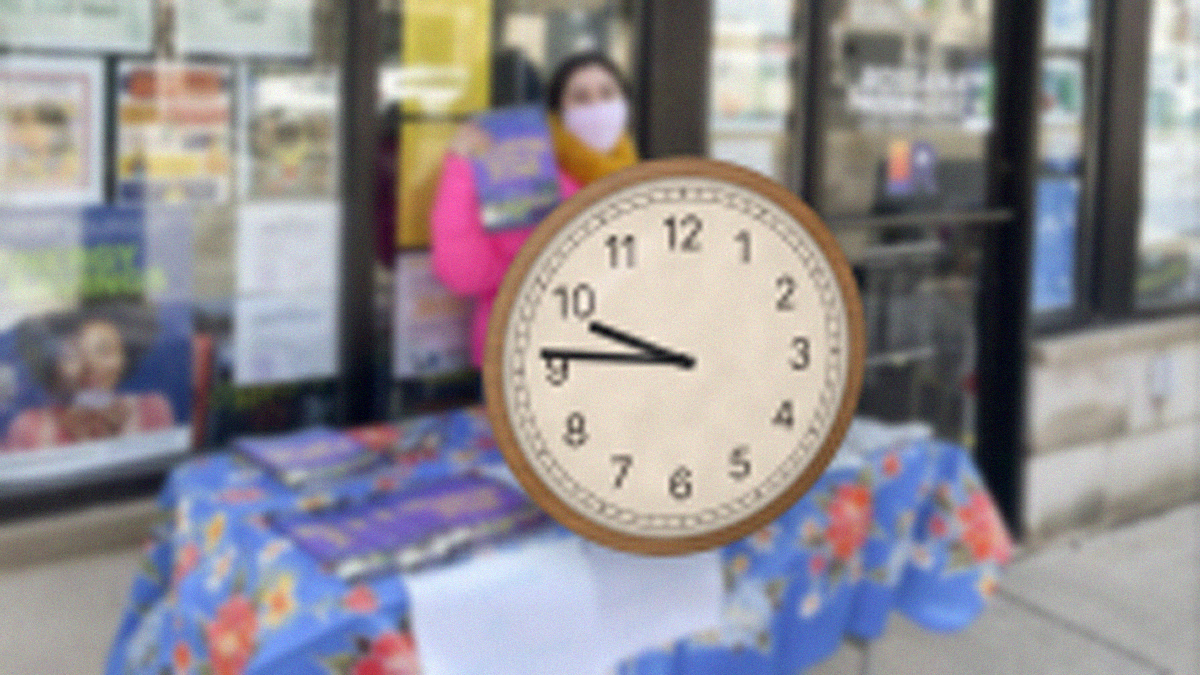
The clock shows 9:46
